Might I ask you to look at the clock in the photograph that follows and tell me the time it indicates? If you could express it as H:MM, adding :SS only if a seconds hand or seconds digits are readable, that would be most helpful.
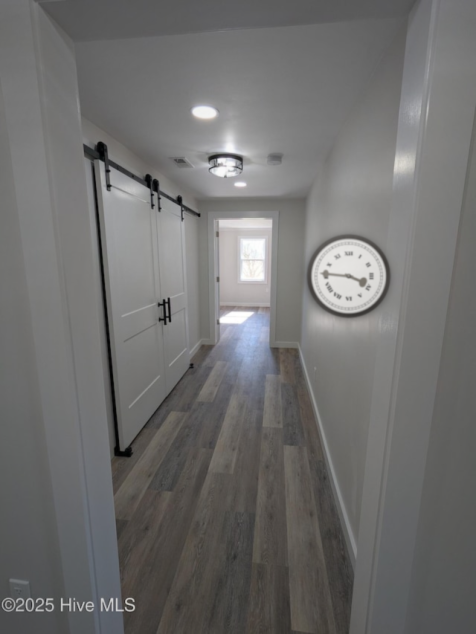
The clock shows 3:46
